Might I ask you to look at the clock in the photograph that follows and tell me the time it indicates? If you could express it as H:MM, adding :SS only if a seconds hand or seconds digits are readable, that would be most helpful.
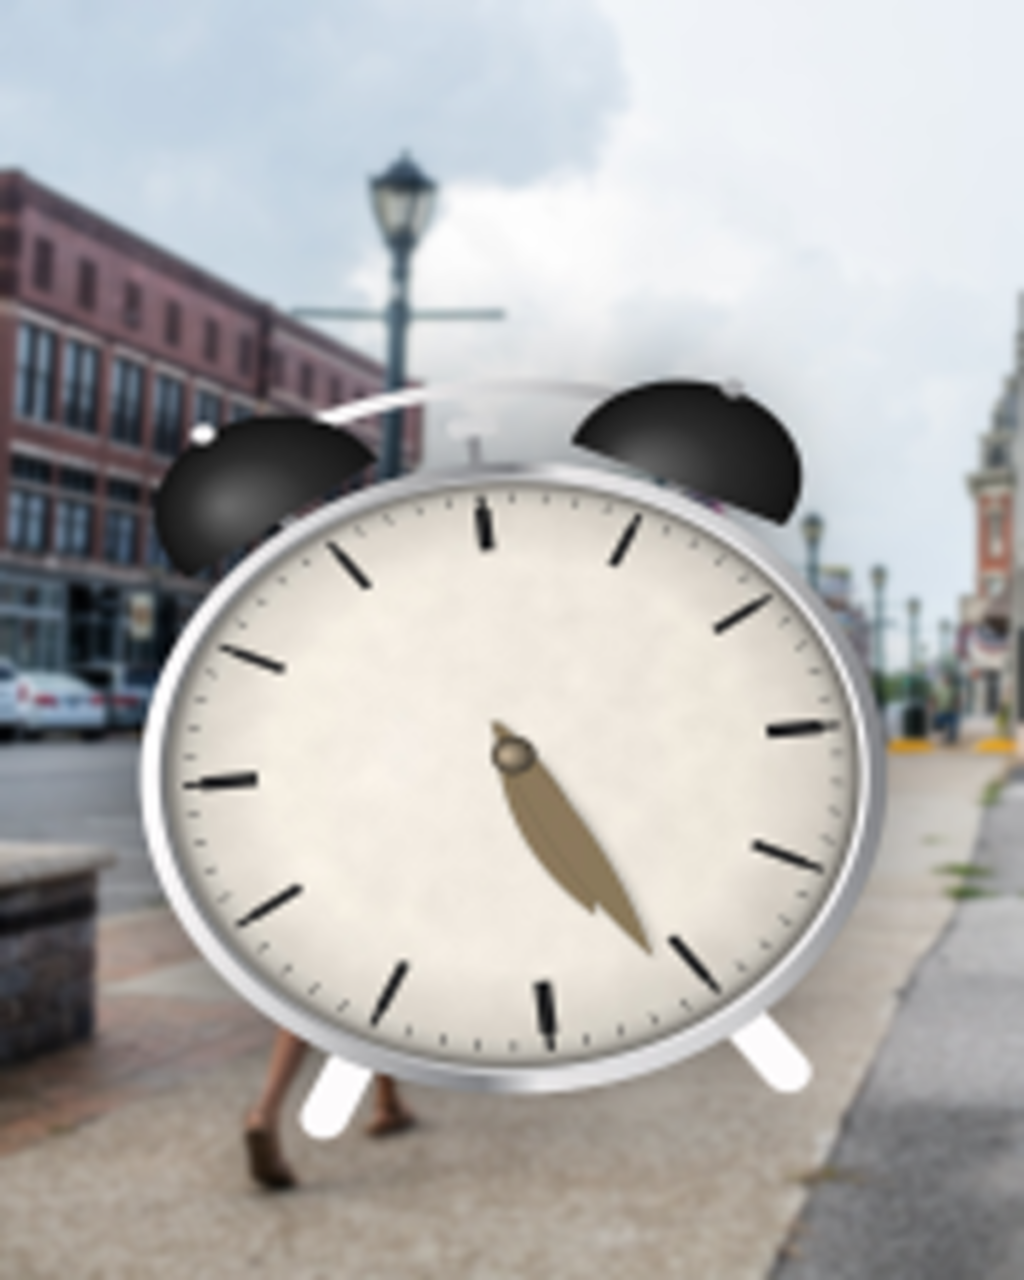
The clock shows 5:26
